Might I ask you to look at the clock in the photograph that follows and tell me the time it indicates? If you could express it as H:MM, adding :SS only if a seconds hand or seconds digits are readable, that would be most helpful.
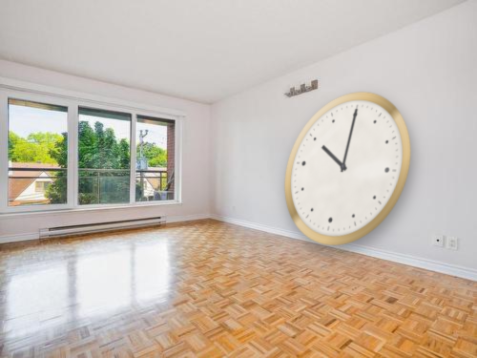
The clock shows 10:00
